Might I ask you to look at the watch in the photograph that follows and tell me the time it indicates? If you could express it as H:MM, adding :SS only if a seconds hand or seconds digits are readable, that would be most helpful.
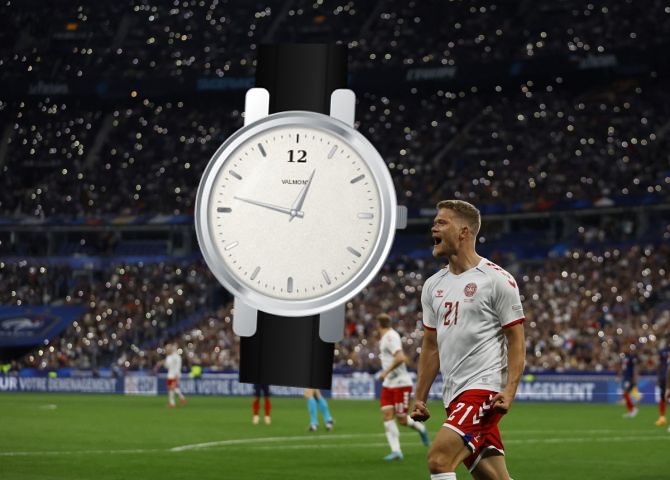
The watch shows 12:47
